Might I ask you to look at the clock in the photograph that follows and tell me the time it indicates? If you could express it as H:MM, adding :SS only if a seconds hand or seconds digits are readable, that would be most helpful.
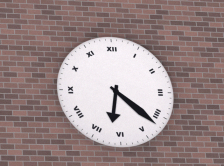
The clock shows 6:22
